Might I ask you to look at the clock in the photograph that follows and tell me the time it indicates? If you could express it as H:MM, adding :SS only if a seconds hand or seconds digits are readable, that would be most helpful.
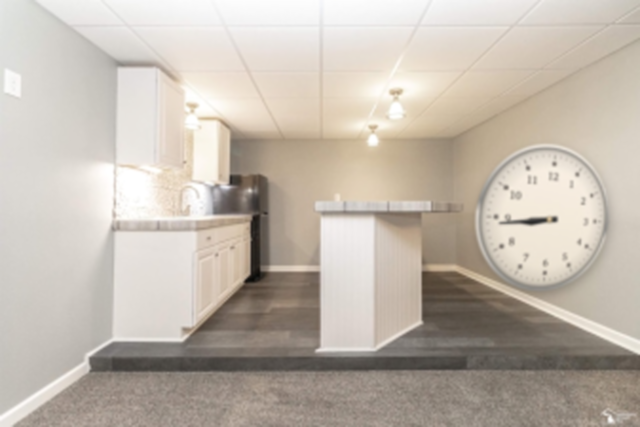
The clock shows 8:44
